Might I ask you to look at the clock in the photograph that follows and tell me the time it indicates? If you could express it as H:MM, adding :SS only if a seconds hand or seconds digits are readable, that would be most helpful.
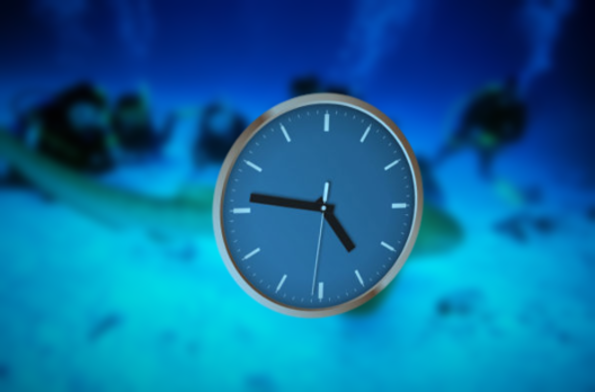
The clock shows 4:46:31
